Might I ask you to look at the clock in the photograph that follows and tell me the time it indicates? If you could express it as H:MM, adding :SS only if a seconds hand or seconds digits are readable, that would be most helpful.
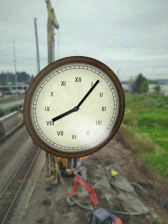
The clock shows 8:06
